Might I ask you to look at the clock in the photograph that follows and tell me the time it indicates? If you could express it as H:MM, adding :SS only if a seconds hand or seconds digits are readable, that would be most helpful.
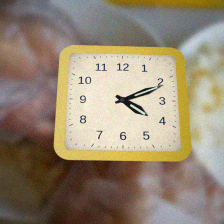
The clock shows 4:11
